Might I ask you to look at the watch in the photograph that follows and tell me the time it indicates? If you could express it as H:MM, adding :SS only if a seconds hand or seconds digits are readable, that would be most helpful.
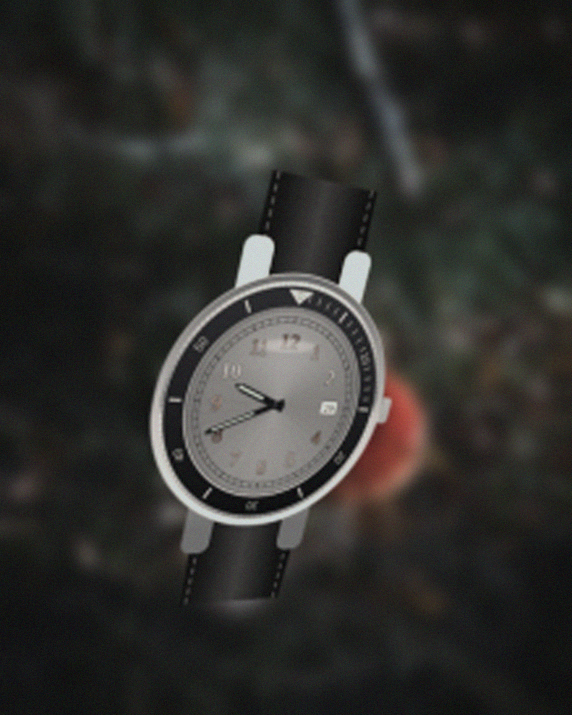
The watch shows 9:41
